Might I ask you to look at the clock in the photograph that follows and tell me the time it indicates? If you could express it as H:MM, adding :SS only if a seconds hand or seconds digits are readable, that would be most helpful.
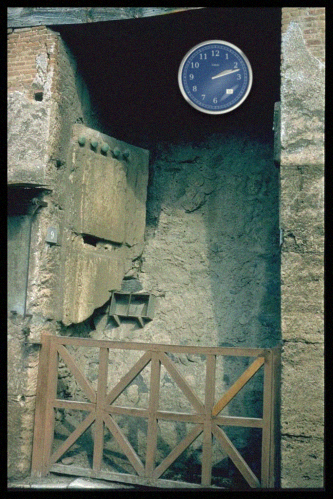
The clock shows 2:12
